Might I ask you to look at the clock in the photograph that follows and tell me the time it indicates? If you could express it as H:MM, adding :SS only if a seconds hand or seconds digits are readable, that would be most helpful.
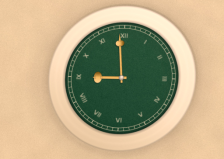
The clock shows 8:59
